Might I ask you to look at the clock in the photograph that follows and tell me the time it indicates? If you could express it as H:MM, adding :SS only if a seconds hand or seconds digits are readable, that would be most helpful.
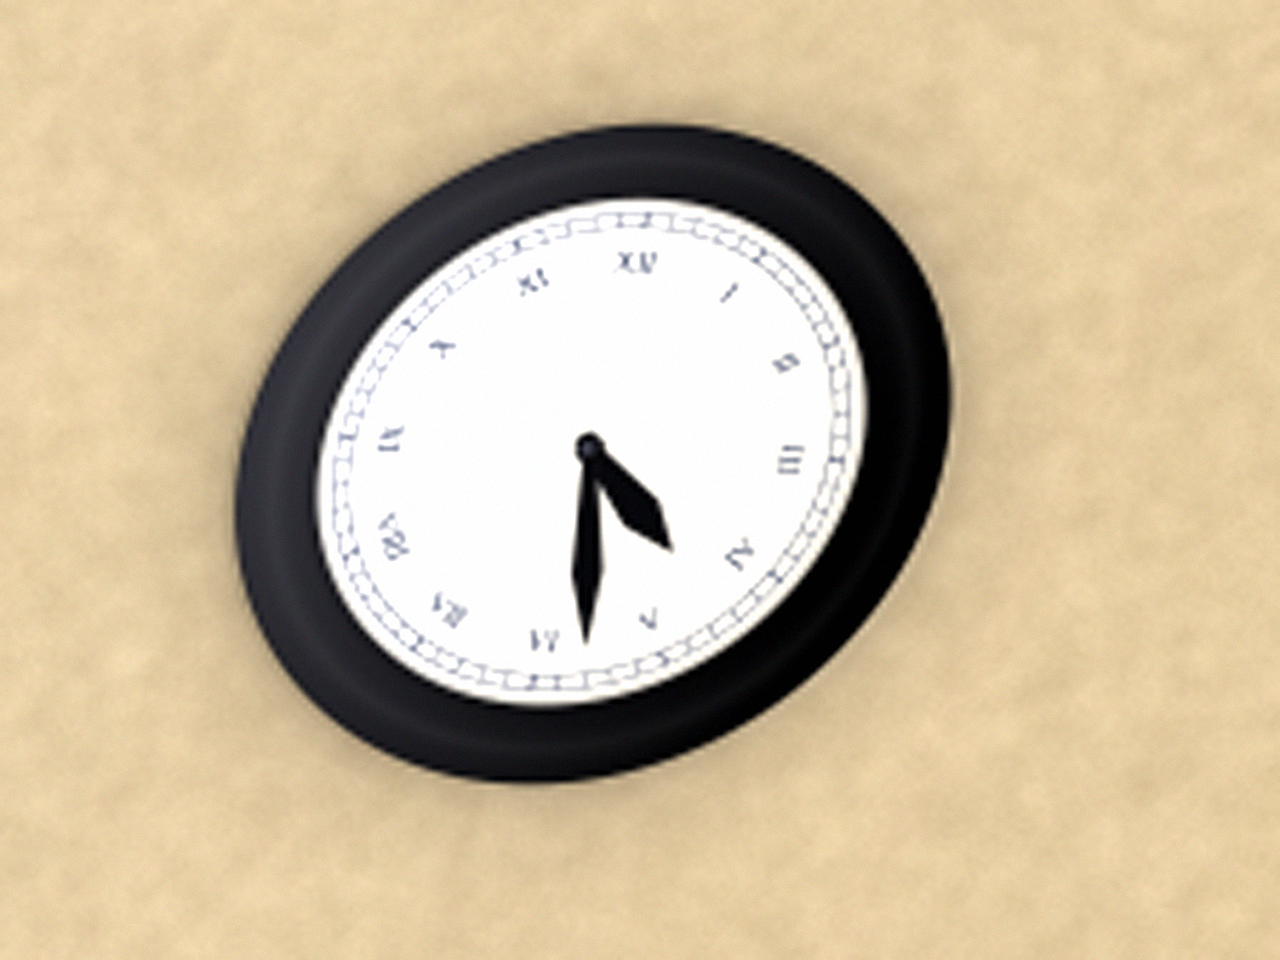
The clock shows 4:28
